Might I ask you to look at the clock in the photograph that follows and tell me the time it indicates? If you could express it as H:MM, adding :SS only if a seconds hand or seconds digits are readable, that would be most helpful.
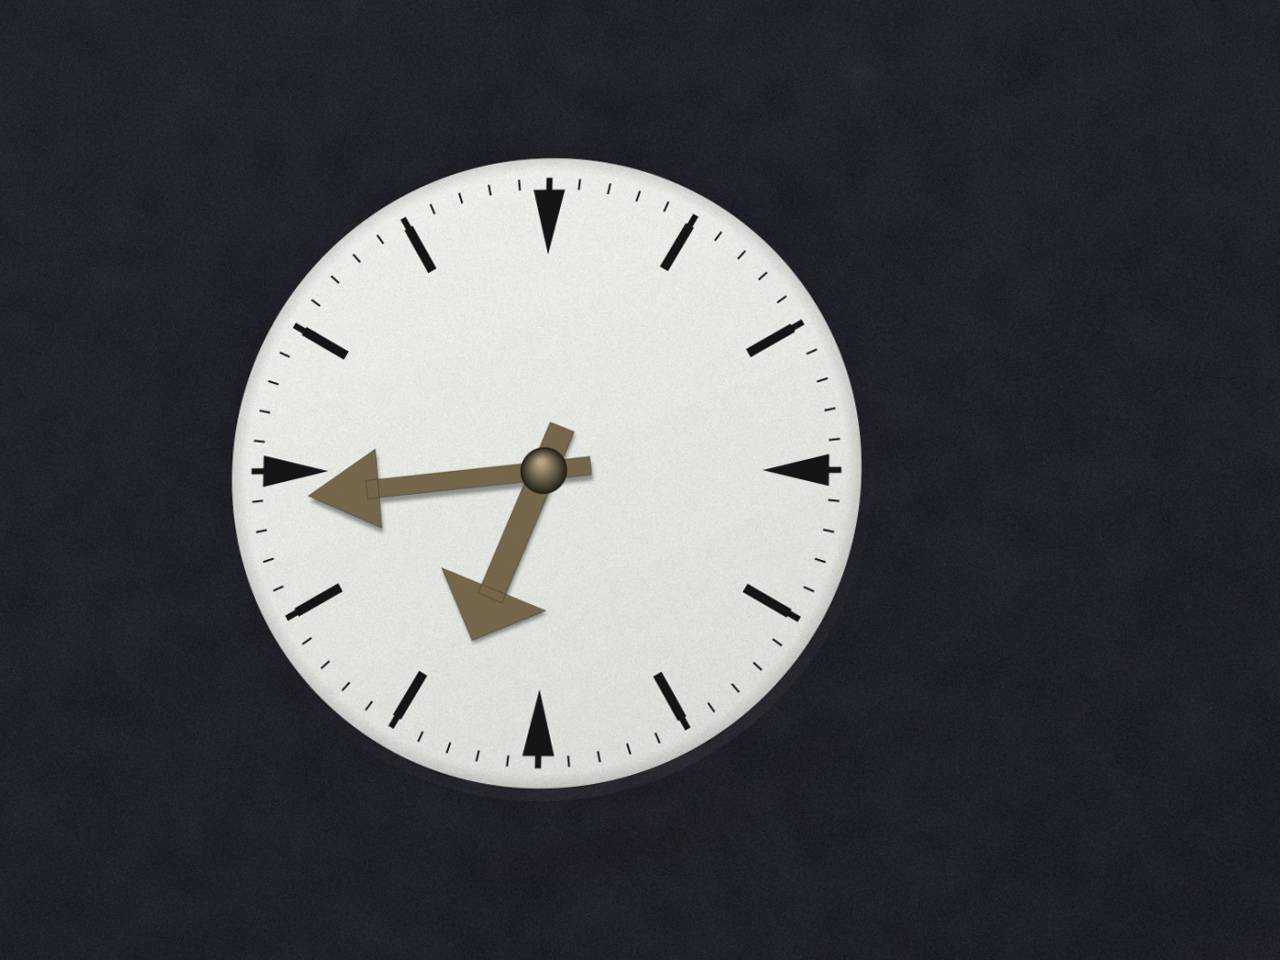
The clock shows 6:44
